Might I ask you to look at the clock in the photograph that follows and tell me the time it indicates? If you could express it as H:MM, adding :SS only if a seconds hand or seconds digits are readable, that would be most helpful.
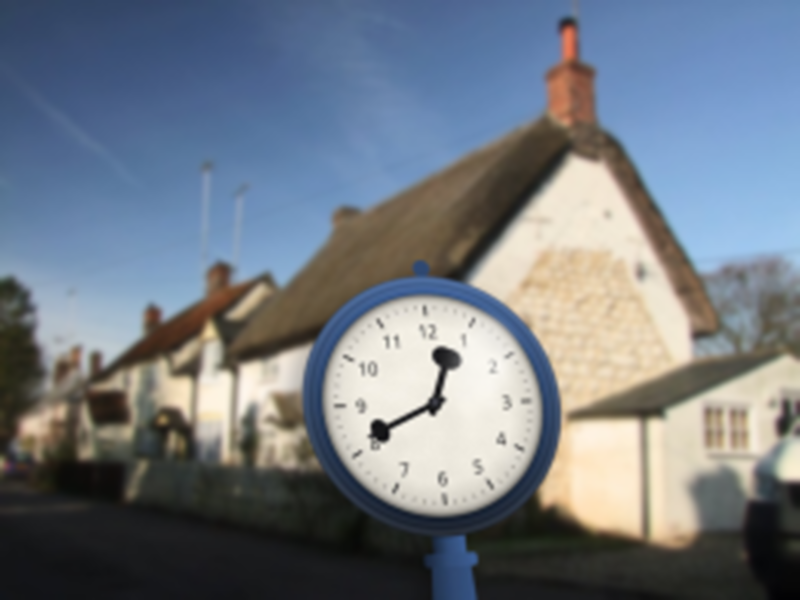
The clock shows 12:41
